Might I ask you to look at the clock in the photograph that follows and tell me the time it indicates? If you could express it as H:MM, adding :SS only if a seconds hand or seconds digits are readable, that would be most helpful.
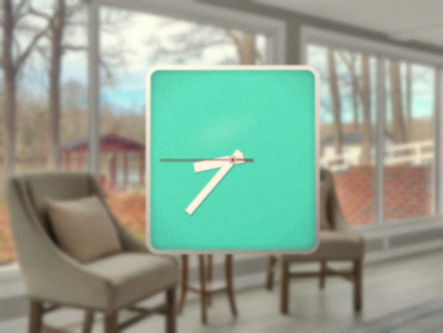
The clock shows 8:36:45
